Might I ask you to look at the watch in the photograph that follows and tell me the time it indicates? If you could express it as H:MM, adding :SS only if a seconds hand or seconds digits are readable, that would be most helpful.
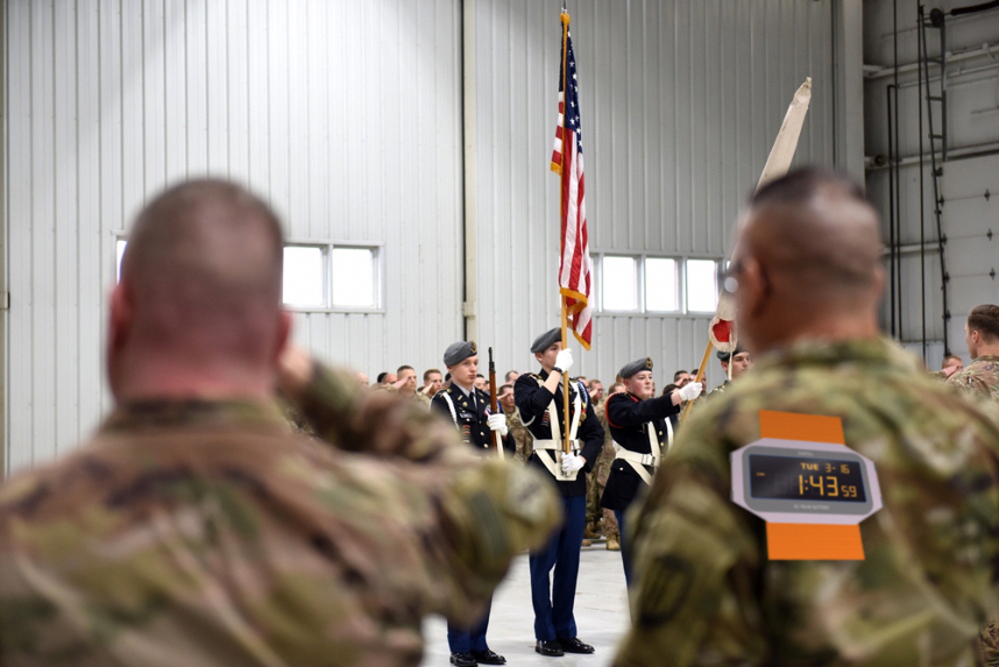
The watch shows 1:43
